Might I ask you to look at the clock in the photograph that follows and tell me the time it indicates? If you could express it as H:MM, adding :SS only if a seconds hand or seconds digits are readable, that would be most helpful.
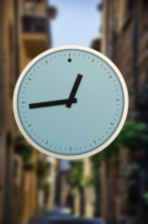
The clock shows 12:44
